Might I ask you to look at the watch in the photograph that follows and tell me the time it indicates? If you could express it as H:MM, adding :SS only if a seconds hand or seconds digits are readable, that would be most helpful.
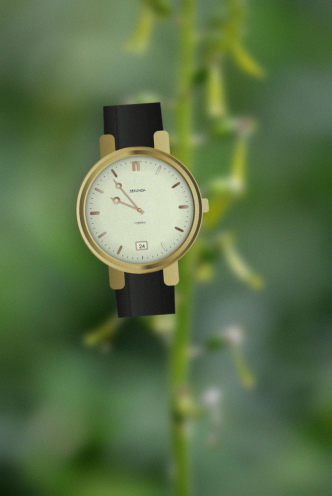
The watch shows 9:54
